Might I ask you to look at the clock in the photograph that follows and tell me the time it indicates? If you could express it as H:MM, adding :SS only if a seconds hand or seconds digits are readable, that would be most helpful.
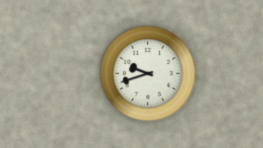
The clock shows 9:42
